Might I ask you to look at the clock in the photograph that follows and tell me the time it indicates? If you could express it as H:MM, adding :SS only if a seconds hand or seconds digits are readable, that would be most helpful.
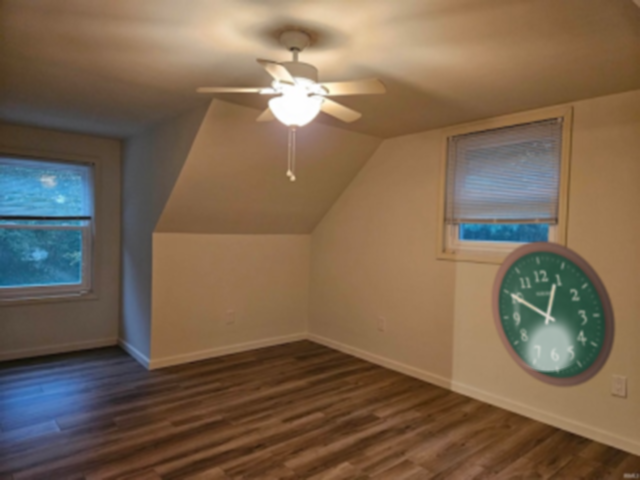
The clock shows 12:50
